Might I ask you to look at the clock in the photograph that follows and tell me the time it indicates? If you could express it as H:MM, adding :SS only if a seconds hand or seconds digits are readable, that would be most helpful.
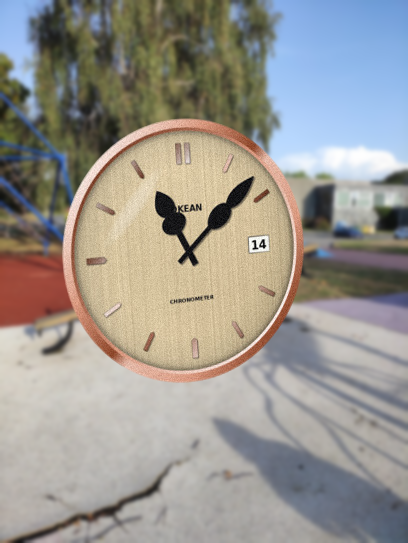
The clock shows 11:08
